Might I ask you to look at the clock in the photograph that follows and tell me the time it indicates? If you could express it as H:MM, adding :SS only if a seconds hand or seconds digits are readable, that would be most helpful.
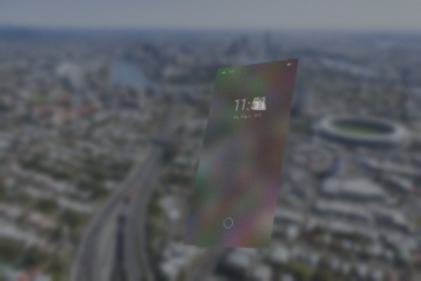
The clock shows 11:51
